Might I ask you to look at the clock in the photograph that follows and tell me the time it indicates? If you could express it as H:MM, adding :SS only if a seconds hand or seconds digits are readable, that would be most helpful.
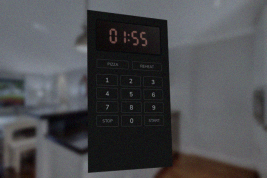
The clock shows 1:55
